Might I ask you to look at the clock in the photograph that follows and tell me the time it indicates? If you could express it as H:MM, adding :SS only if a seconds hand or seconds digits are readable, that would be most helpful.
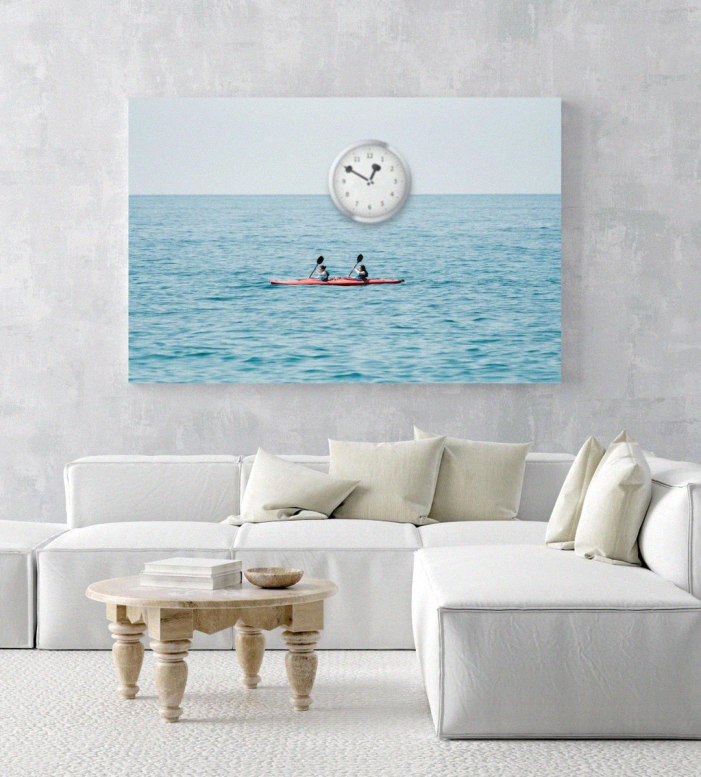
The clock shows 12:50
